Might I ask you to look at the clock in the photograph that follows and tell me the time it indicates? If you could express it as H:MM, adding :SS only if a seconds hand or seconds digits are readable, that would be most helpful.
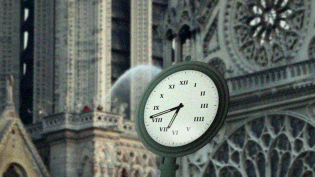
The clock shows 6:42
